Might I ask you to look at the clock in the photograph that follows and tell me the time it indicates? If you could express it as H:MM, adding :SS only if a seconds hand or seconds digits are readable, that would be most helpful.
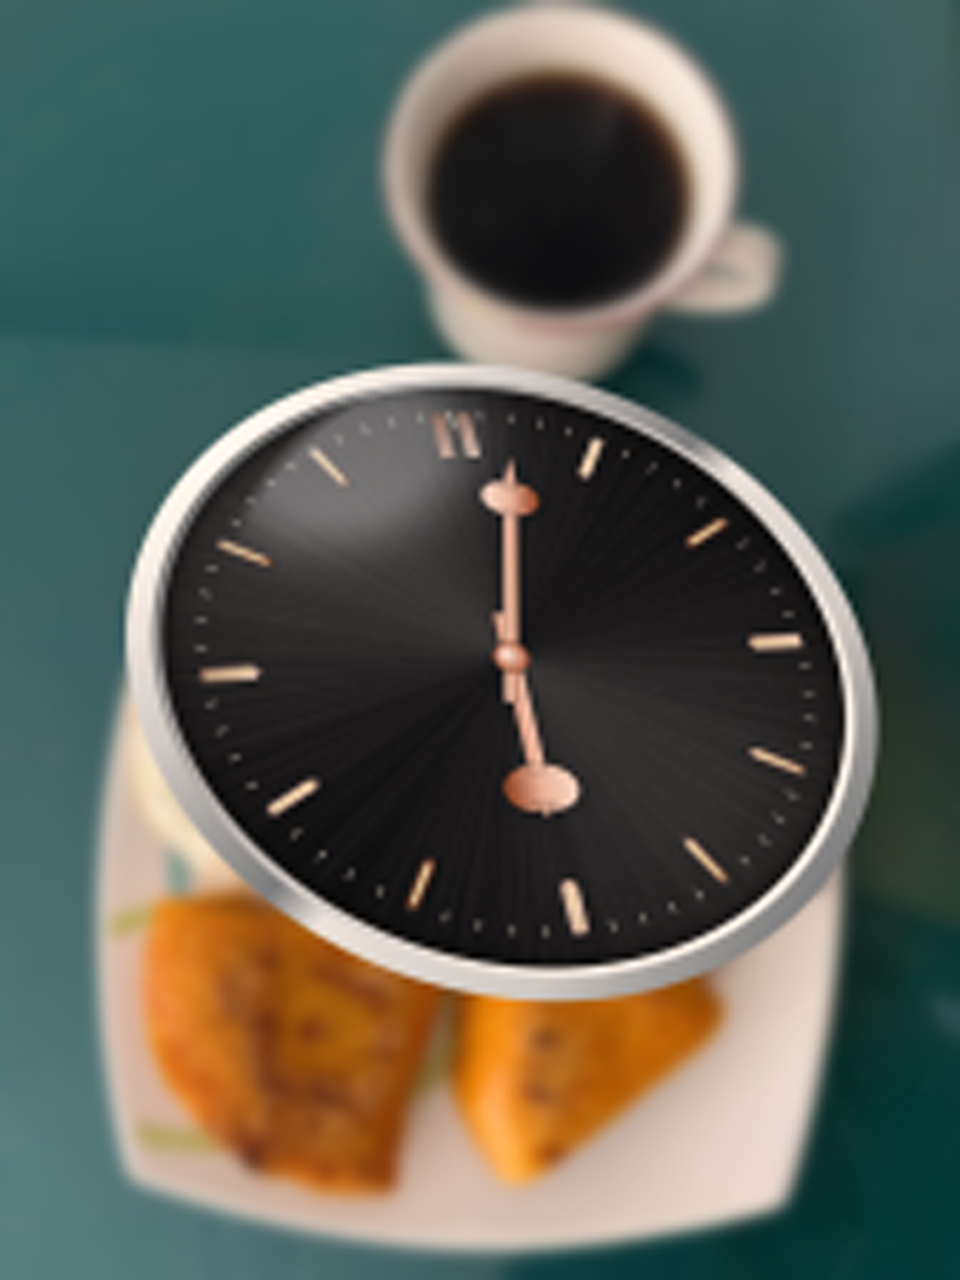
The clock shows 6:02
